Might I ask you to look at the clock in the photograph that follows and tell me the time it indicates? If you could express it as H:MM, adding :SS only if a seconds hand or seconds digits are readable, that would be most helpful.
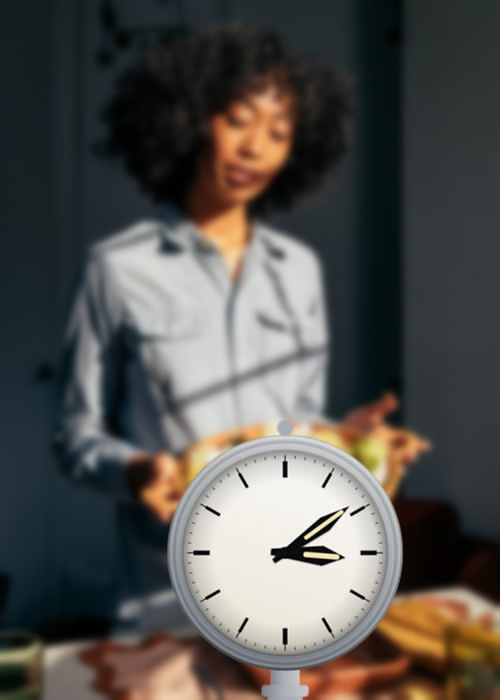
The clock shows 3:09
